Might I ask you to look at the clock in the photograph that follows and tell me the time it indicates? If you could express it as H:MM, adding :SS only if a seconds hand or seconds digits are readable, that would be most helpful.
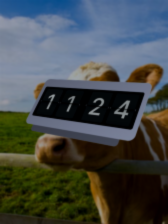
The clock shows 11:24
